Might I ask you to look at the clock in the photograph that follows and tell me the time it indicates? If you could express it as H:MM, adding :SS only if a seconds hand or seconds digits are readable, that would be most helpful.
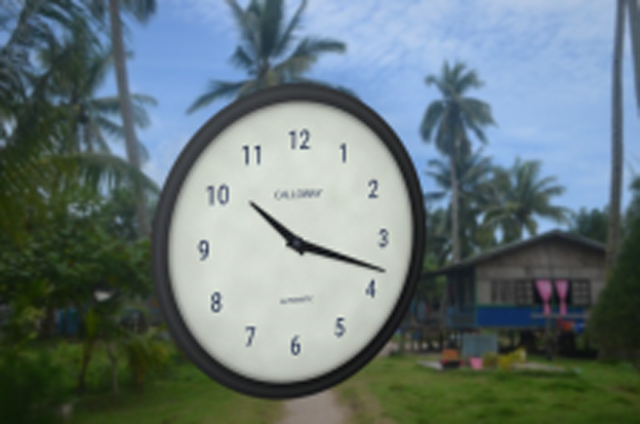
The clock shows 10:18
